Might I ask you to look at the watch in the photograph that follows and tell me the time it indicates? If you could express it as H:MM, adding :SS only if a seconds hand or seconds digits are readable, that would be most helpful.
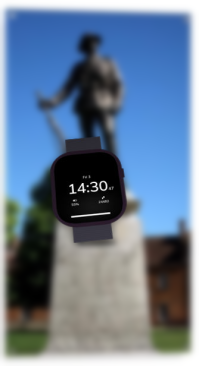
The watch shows 14:30
